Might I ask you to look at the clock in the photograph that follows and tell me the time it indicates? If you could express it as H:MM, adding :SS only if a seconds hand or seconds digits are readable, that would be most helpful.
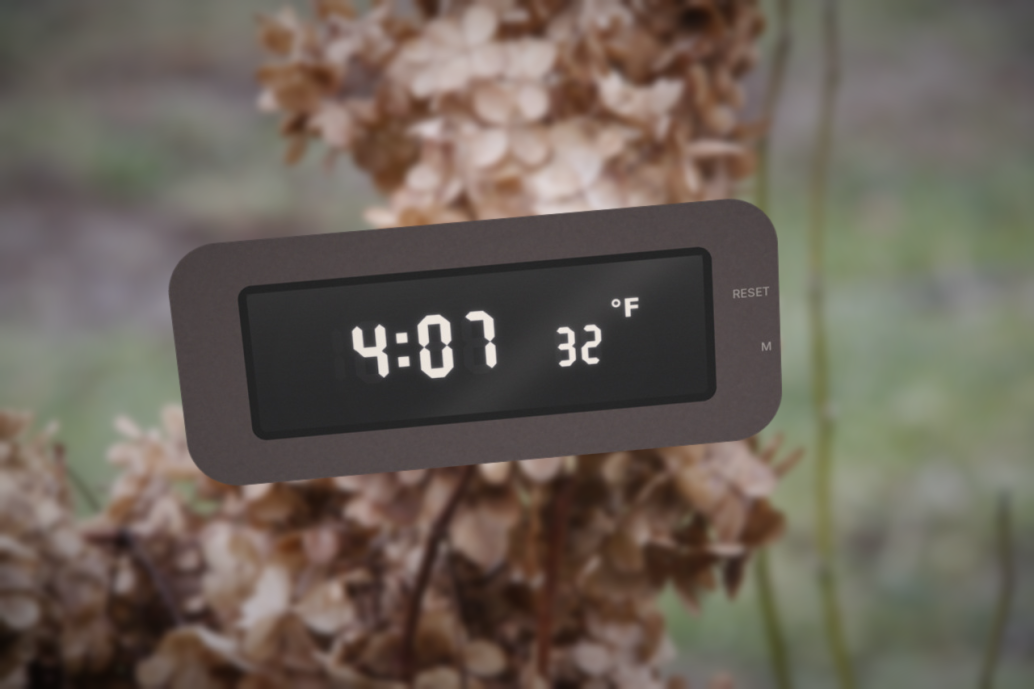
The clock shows 4:07
